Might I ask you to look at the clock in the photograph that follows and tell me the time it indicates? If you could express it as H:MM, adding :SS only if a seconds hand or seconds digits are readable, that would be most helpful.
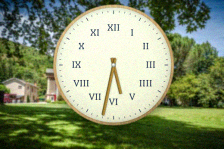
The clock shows 5:32
